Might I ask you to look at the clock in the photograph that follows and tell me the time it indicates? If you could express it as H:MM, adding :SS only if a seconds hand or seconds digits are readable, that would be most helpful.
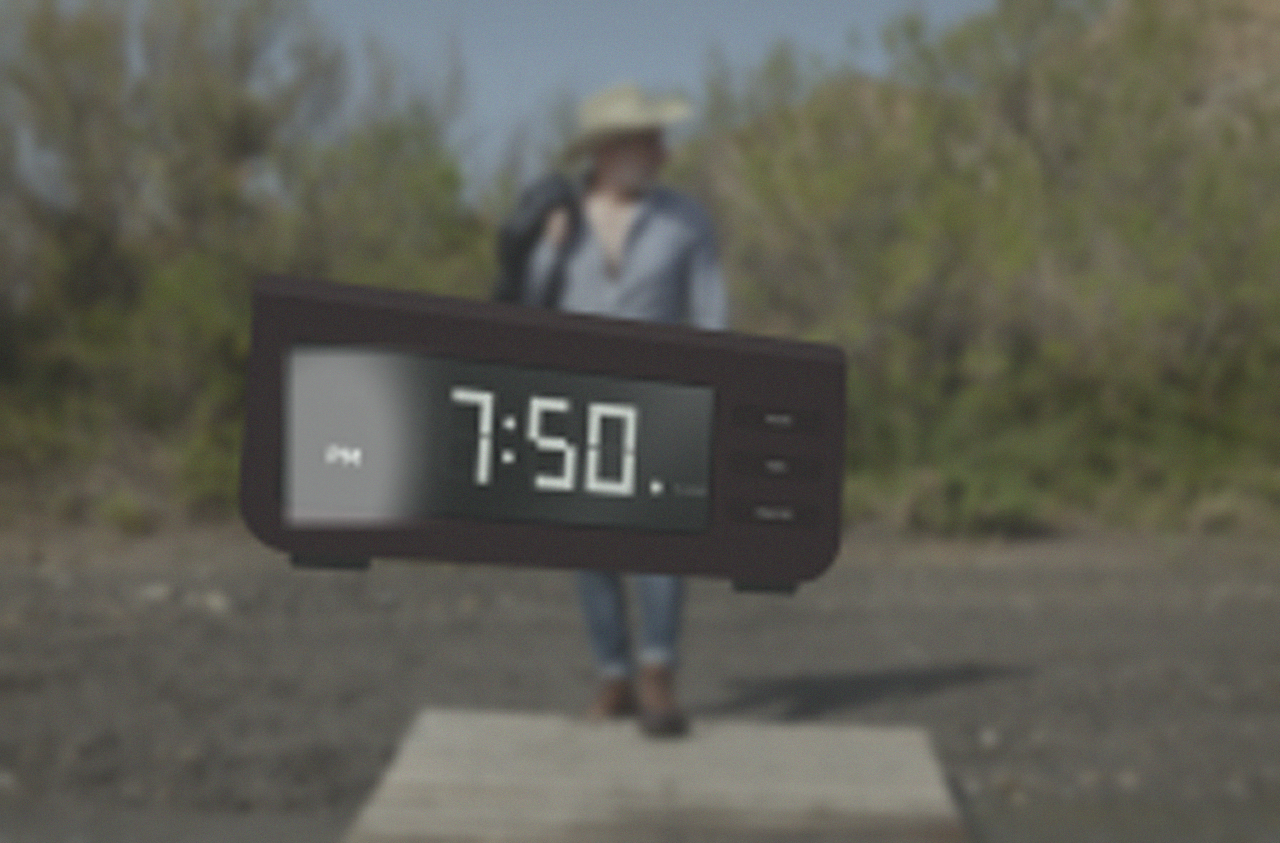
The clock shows 7:50
